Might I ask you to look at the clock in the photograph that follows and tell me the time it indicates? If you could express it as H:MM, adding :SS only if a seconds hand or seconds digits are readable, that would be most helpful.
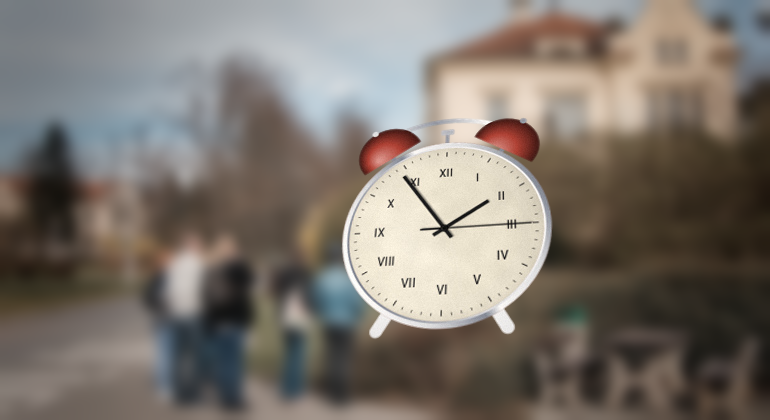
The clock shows 1:54:15
